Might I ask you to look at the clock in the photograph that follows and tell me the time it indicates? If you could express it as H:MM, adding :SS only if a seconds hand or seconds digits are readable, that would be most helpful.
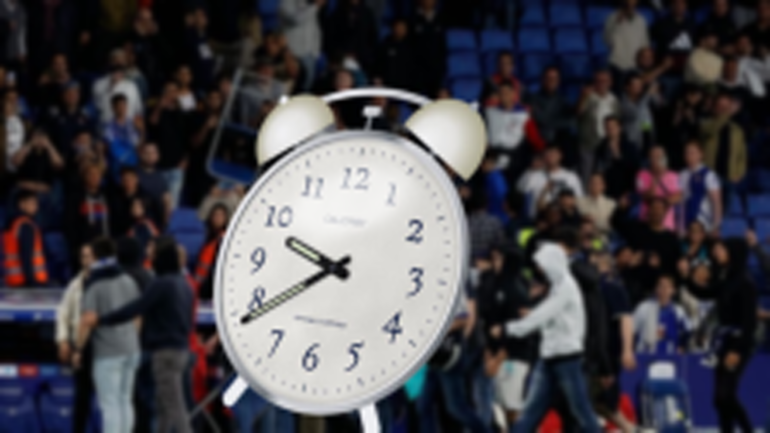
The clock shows 9:39
